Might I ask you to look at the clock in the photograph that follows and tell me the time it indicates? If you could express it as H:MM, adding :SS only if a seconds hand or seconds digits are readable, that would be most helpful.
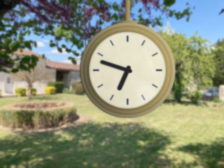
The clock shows 6:48
